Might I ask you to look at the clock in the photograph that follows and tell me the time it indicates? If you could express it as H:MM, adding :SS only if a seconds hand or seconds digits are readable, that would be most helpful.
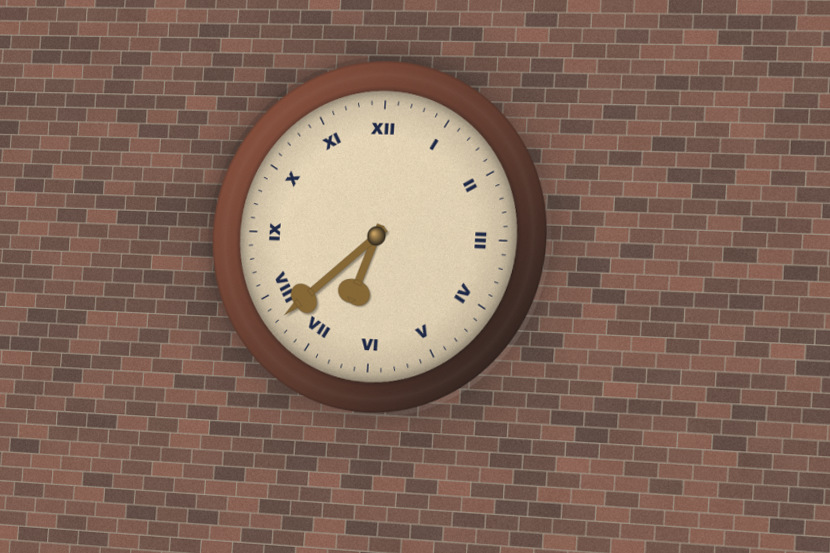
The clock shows 6:38
